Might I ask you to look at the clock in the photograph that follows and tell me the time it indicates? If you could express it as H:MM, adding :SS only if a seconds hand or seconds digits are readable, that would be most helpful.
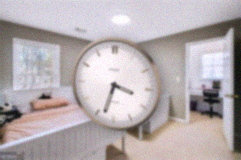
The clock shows 3:33
